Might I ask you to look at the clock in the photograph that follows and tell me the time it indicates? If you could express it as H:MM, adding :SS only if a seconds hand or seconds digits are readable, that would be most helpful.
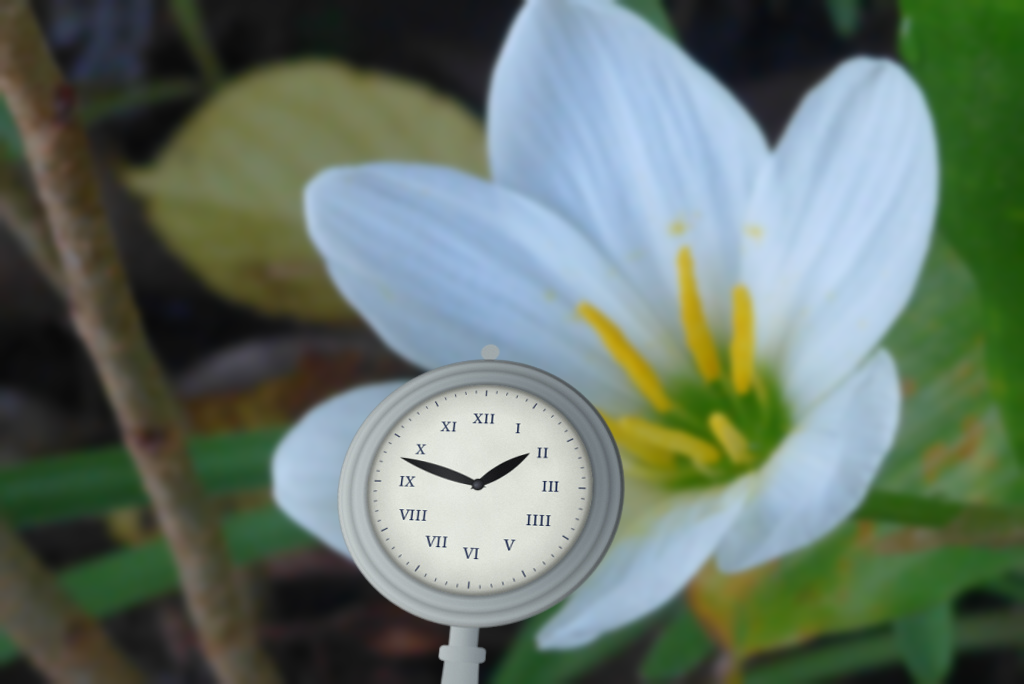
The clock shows 1:48
